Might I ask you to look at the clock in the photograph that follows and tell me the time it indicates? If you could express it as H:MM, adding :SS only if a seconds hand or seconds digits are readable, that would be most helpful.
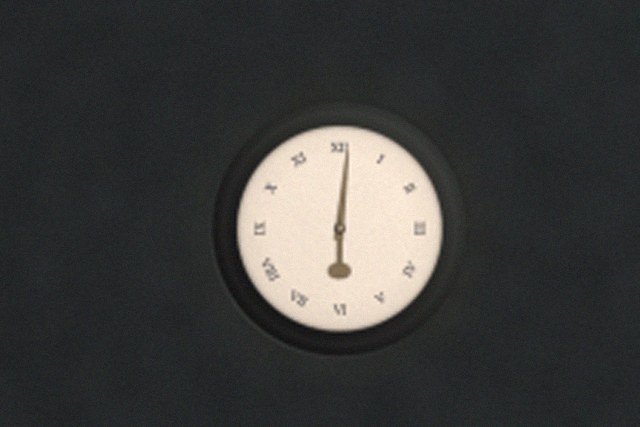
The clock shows 6:01
